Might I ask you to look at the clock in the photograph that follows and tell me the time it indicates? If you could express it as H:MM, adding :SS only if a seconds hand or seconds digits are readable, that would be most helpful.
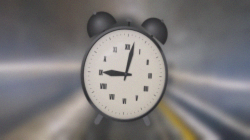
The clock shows 9:02
